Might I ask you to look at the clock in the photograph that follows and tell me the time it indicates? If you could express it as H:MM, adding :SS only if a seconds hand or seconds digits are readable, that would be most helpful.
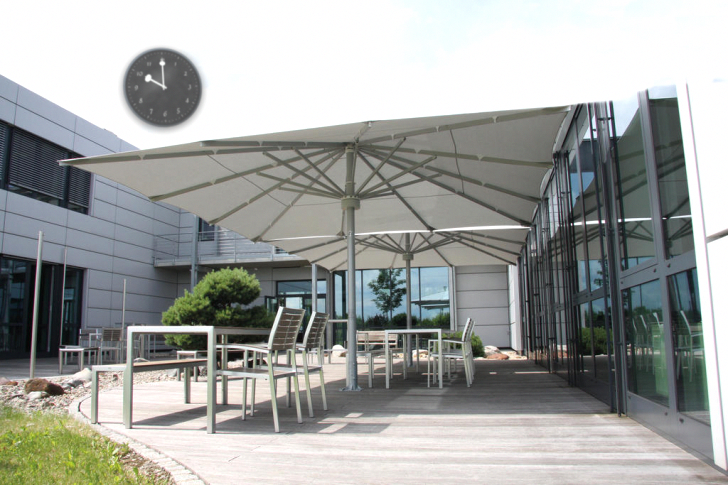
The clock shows 10:00
